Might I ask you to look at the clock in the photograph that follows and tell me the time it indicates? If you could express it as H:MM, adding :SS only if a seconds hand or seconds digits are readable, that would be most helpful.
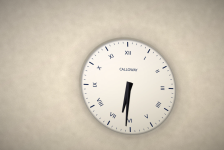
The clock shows 6:31
